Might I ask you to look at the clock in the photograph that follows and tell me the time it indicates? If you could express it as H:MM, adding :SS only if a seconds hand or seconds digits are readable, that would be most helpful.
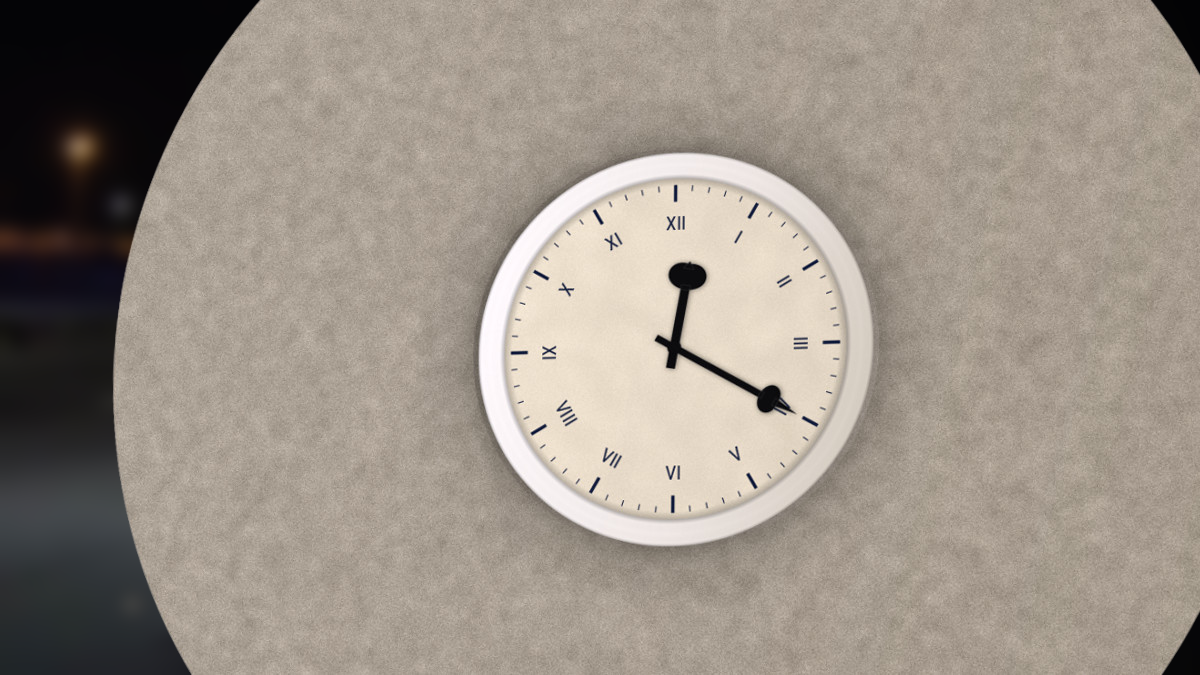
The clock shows 12:20
